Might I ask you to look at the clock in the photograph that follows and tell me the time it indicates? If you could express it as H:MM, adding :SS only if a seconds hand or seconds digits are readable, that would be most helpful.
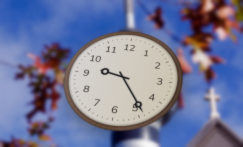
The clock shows 9:24
